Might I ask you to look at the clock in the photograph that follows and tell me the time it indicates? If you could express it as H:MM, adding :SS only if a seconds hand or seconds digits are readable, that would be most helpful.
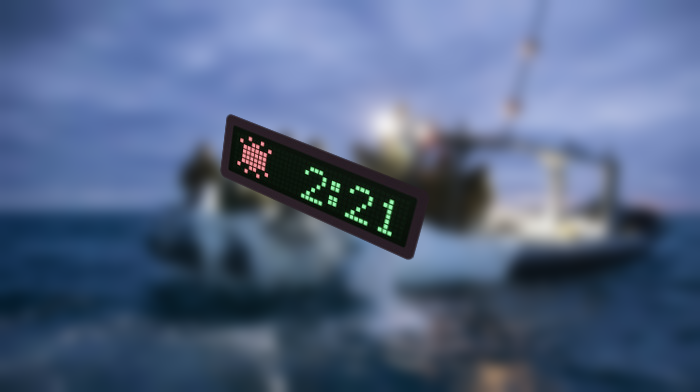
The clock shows 2:21
